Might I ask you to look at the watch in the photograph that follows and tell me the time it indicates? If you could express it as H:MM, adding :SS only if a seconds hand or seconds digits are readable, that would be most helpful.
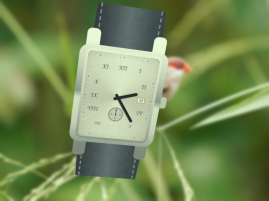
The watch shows 2:24
